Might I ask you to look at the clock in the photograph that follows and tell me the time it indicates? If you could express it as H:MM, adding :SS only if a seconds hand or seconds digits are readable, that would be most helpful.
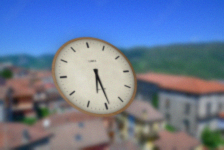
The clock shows 6:29
